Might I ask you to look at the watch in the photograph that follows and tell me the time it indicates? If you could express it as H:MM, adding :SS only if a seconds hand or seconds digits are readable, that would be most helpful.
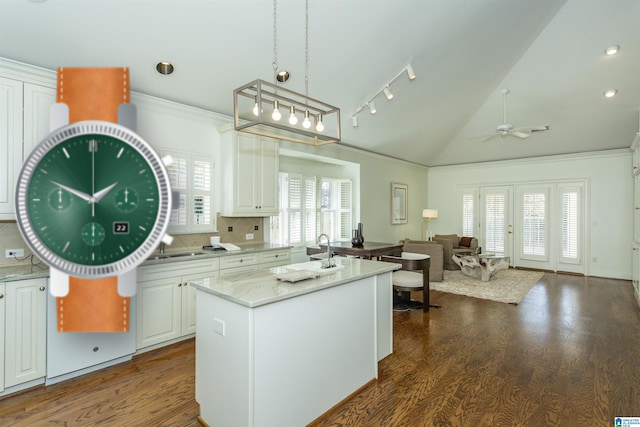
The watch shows 1:49
